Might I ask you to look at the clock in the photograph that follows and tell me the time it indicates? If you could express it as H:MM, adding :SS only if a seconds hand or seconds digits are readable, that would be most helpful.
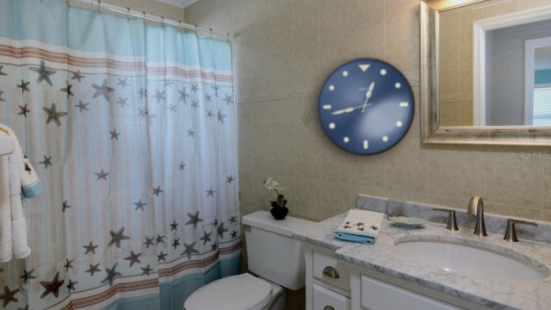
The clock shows 12:43
